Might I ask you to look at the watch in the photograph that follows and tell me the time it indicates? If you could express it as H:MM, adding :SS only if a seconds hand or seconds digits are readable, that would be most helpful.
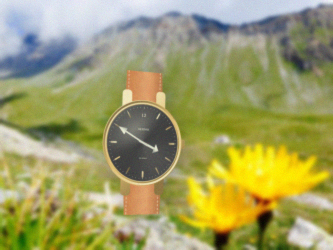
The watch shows 3:50
